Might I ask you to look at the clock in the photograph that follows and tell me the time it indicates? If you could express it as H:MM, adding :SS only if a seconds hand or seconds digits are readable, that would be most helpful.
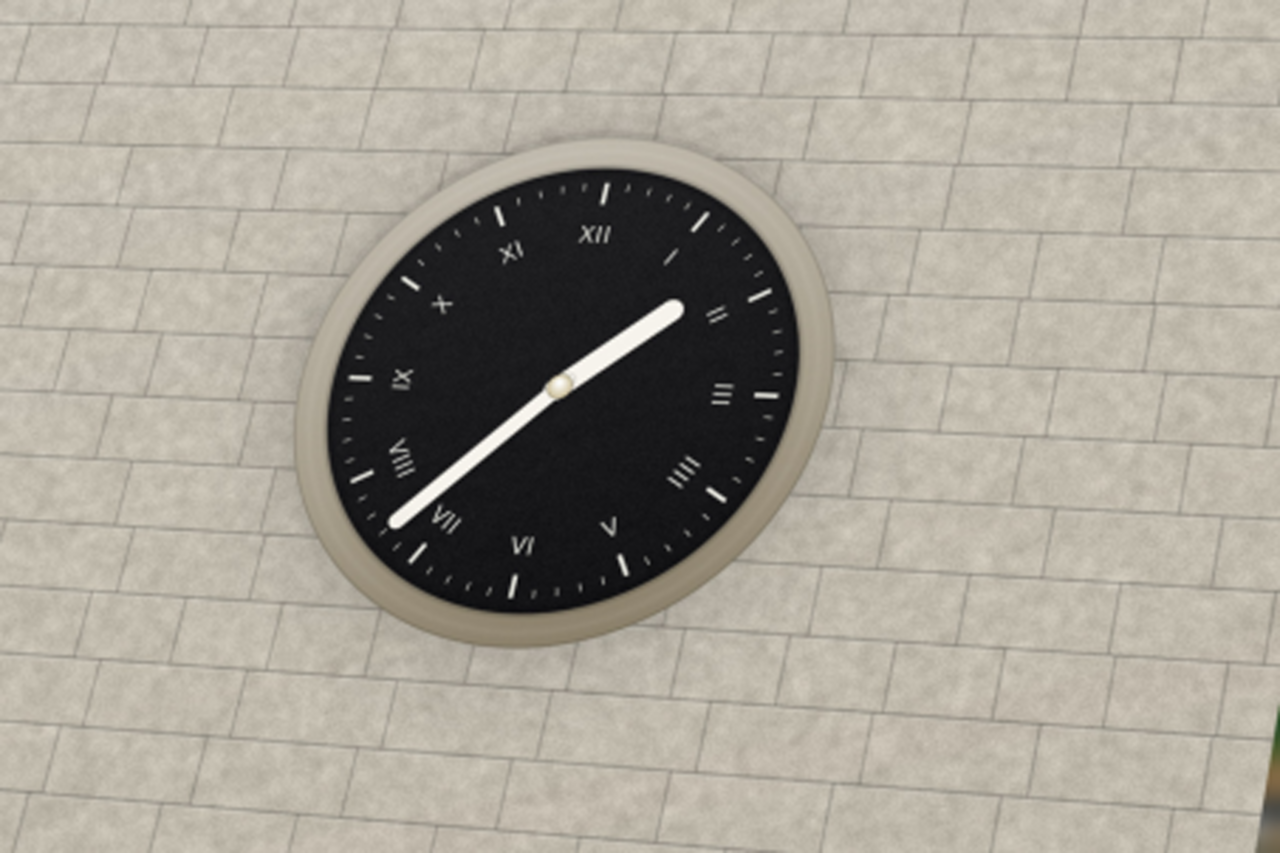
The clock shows 1:37
